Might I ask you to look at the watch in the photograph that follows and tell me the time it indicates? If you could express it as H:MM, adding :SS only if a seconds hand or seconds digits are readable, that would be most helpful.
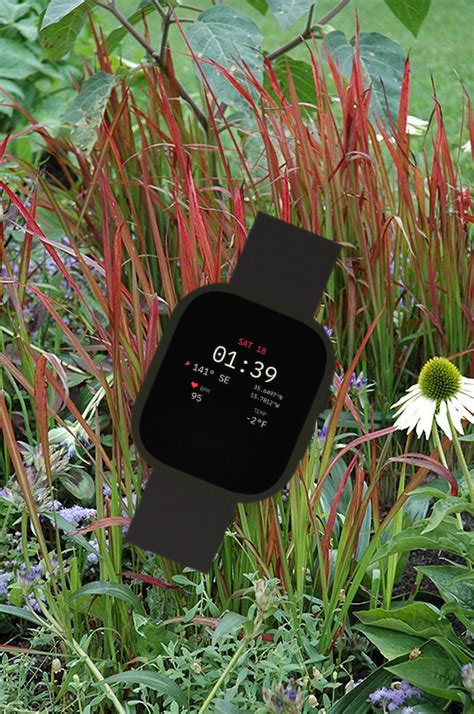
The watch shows 1:39
